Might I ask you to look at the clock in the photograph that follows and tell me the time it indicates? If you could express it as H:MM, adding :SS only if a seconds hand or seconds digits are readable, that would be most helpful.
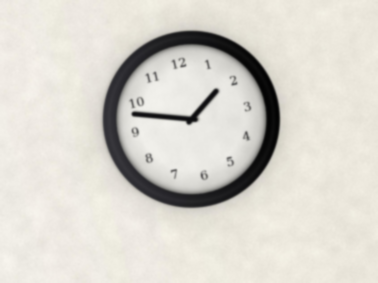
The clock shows 1:48
